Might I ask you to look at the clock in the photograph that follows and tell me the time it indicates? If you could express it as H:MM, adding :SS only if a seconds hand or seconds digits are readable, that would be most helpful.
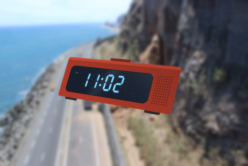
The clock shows 11:02
